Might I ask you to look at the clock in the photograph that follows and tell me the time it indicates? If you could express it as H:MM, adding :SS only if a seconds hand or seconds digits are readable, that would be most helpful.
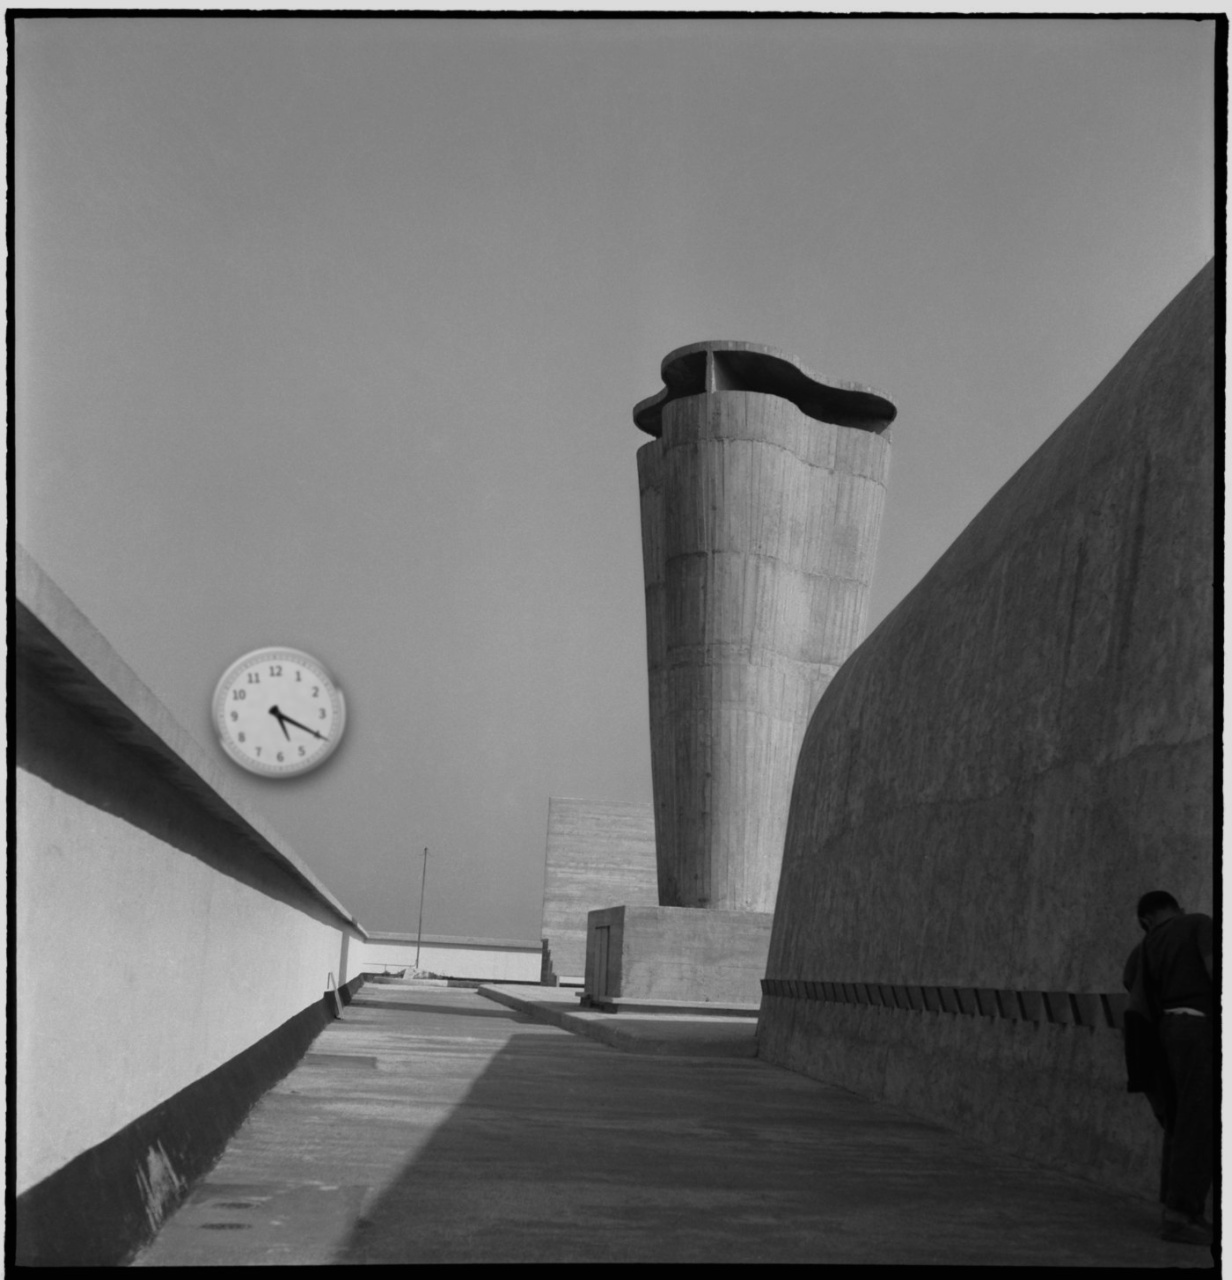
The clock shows 5:20
